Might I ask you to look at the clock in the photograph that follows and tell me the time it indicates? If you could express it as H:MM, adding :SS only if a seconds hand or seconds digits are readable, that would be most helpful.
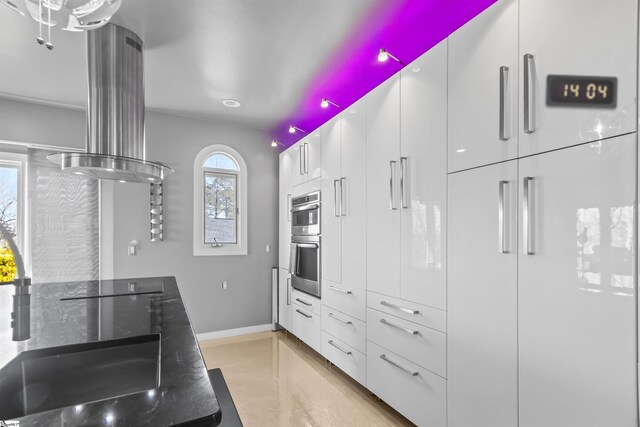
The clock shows 14:04
